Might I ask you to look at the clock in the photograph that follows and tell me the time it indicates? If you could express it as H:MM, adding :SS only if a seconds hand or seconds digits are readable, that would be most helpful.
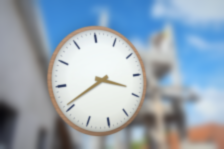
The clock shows 3:41
